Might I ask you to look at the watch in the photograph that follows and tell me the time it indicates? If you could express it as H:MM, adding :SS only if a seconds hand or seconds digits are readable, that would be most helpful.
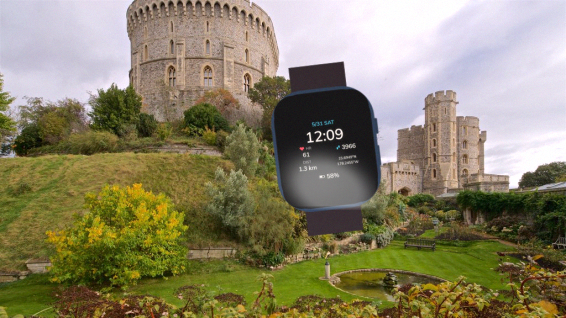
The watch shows 12:09
